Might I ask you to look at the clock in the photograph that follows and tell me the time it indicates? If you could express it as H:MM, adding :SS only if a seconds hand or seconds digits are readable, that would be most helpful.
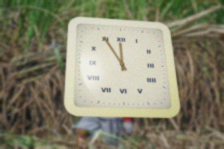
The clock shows 11:55
